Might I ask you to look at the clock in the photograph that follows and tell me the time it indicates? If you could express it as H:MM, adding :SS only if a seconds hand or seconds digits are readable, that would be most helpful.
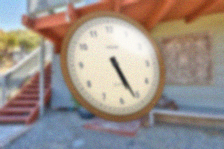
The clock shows 5:26
